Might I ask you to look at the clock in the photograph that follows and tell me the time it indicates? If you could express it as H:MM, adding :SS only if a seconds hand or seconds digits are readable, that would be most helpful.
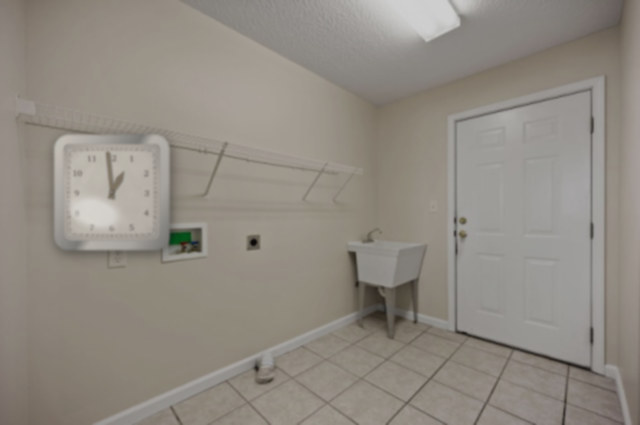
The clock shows 12:59
